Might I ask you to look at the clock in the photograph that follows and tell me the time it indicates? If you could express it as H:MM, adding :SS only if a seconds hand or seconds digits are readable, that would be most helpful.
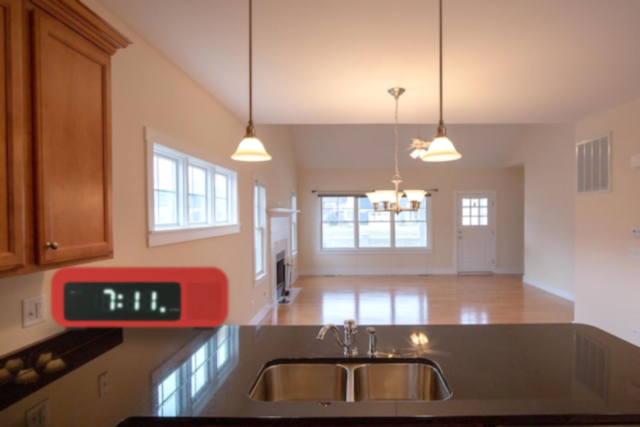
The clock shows 7:11
